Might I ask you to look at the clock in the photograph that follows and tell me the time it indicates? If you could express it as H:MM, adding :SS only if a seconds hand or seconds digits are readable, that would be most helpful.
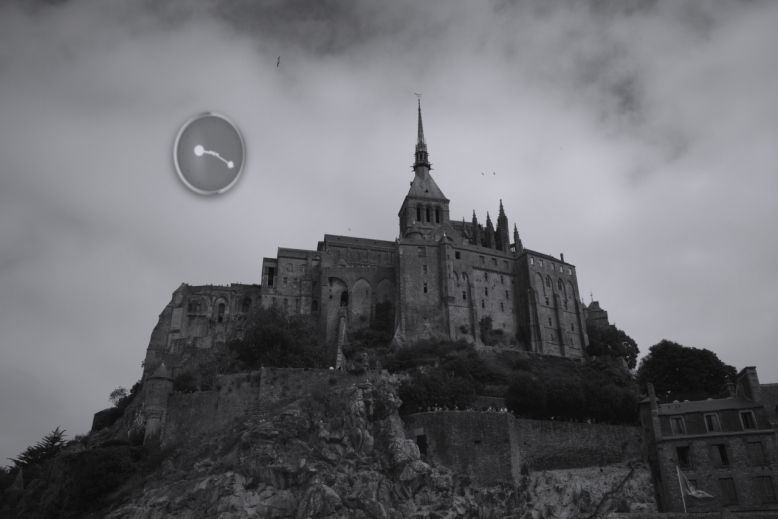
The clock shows 9:20
